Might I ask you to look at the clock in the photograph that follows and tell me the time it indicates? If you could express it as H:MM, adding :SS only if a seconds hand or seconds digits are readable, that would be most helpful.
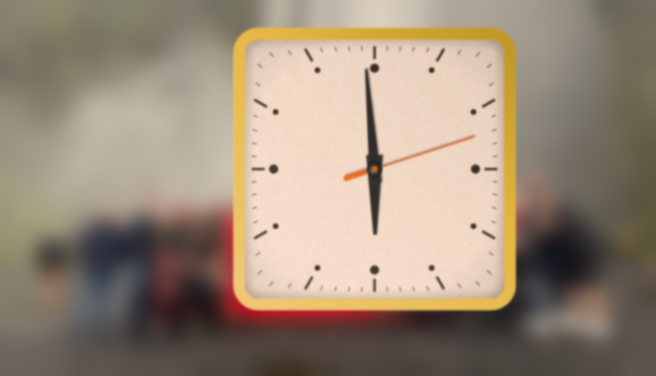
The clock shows 5:59:12
